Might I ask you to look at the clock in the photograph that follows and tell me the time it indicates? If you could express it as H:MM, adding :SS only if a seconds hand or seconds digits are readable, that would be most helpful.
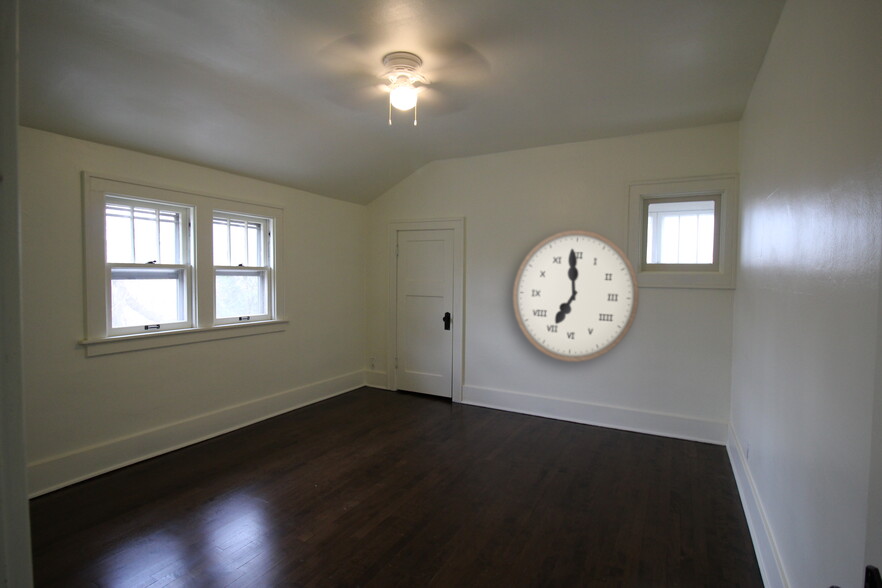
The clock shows 6:59
